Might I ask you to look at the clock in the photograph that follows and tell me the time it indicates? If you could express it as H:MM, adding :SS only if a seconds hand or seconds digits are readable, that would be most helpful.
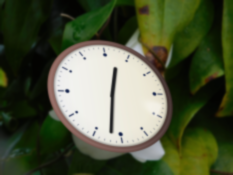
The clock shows 12:32
